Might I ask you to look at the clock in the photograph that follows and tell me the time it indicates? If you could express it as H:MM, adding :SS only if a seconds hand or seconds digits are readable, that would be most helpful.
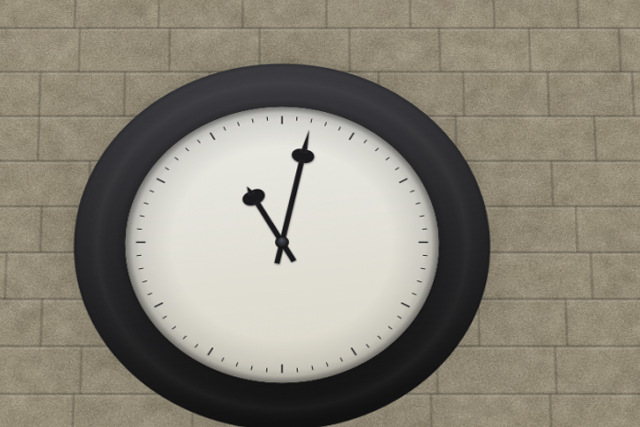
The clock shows 11:02
